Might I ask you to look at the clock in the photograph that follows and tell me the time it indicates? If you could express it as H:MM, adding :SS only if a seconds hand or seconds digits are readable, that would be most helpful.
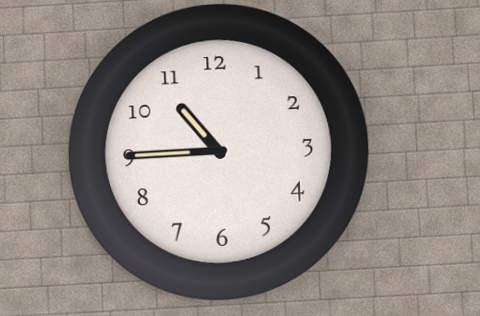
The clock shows 10:45
